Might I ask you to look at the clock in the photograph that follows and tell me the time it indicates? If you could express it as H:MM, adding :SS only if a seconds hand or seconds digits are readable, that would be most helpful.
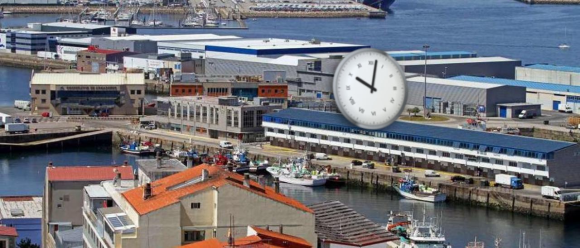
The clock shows 10:02
